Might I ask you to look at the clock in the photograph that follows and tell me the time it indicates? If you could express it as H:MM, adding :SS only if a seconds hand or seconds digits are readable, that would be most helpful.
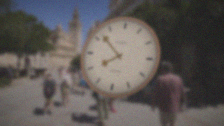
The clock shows 7:52
